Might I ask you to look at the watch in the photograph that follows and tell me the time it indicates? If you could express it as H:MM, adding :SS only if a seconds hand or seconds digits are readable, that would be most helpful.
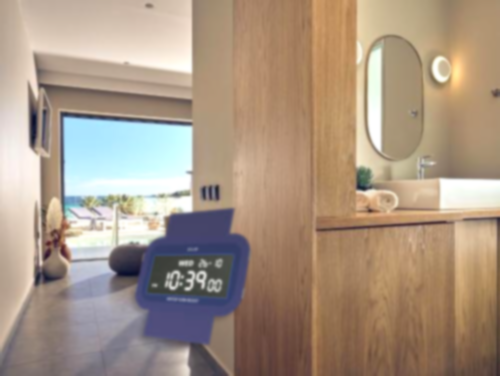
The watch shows 10:39
